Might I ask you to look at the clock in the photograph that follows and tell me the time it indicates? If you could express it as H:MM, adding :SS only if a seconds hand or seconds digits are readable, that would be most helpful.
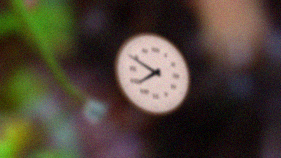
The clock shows 7:49
